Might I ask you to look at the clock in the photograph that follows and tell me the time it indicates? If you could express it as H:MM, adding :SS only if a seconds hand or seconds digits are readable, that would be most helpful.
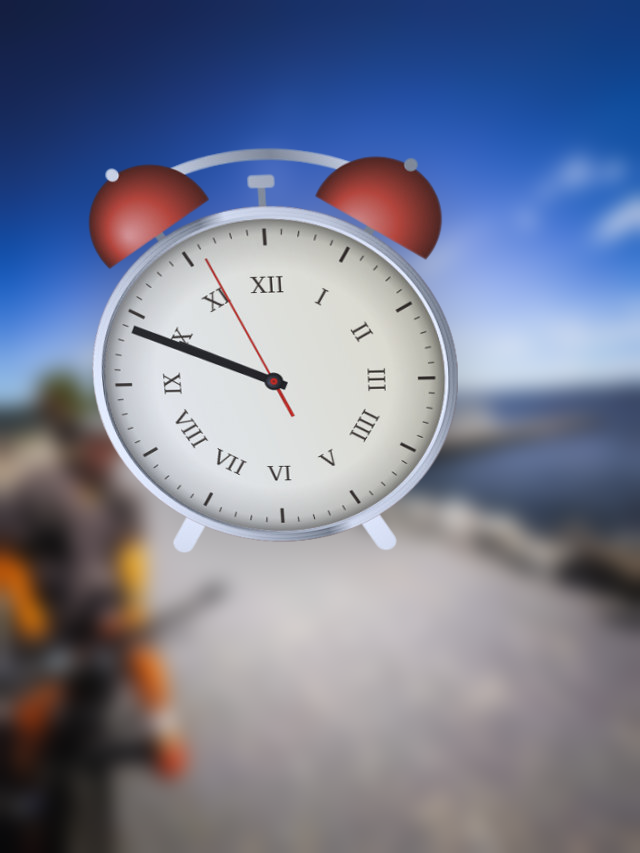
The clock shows 9:48:56
